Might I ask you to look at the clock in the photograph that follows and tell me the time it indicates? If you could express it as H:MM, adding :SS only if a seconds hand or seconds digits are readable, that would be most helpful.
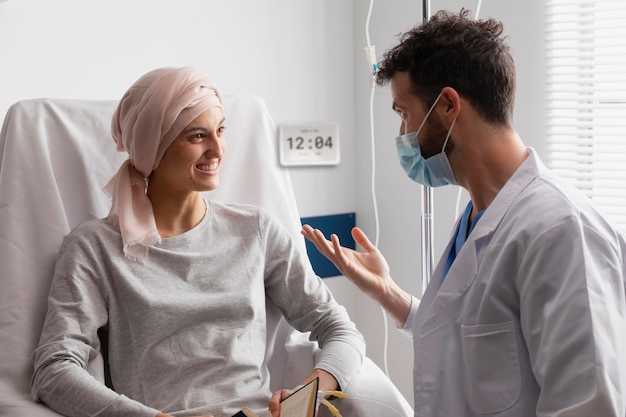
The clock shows 12:04
